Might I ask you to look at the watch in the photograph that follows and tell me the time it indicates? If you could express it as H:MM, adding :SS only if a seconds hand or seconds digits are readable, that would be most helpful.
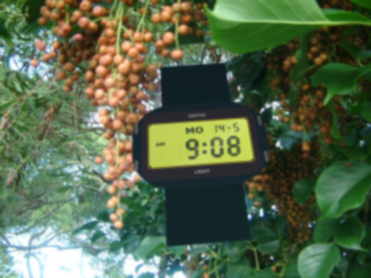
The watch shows 9:08
